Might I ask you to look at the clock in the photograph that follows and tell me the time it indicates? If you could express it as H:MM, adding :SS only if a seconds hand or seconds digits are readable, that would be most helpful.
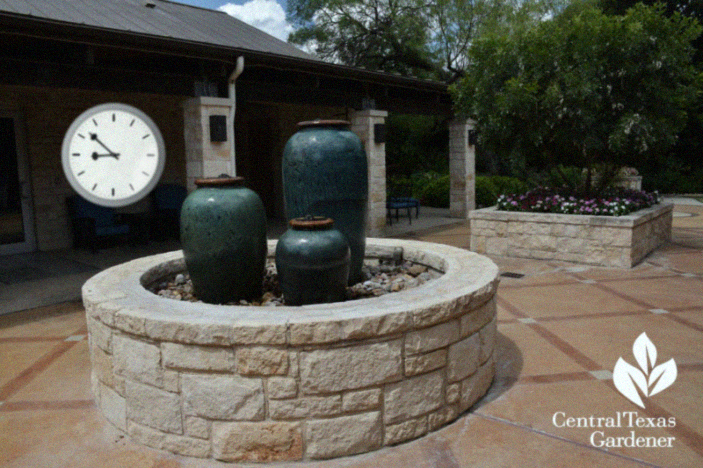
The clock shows 8:52
